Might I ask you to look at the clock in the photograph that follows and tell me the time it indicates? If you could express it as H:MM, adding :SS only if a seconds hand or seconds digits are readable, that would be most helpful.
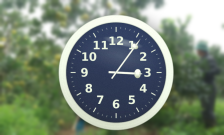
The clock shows 3:06
